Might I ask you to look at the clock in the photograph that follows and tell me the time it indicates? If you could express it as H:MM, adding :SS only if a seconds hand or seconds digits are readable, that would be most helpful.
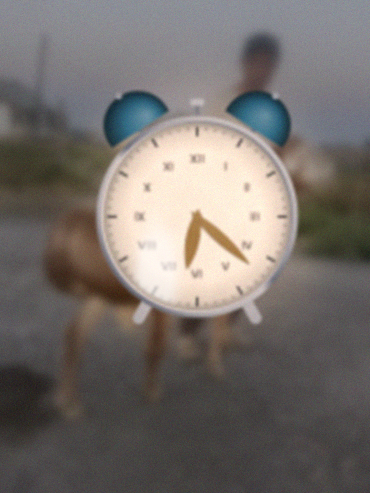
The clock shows 6:22
